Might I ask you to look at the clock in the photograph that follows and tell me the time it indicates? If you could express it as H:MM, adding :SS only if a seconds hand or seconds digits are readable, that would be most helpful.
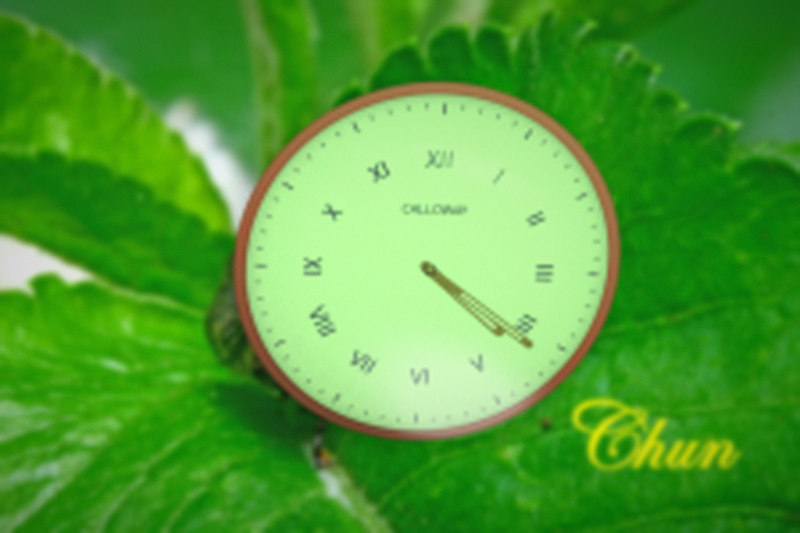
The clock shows 4:21
